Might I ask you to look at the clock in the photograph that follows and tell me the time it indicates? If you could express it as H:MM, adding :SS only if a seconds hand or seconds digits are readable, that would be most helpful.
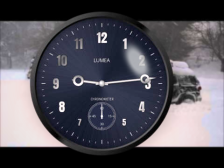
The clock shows 9:14
